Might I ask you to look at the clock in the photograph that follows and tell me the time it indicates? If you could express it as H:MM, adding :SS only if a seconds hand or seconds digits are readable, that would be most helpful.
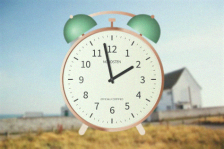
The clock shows 1:58
